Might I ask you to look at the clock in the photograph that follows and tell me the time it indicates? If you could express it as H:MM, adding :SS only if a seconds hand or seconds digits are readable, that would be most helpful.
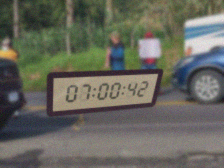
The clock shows 7:00:42
